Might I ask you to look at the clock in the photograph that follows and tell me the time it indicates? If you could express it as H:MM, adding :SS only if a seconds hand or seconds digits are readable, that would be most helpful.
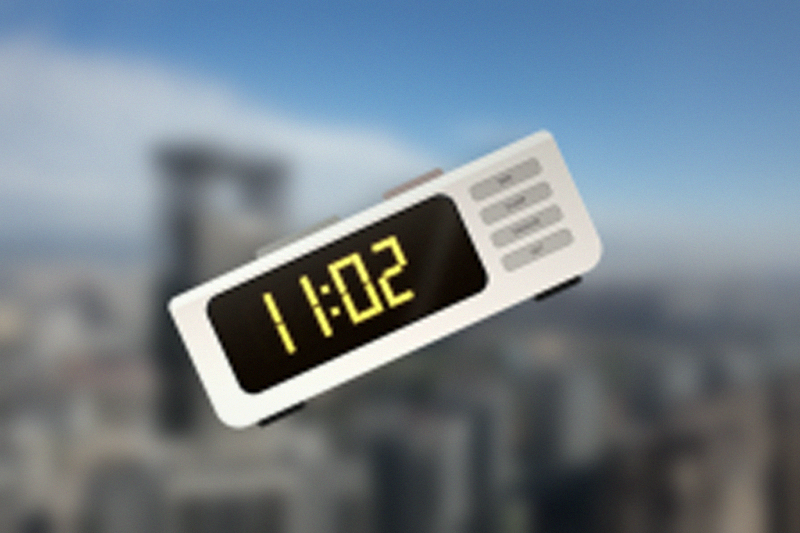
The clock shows 11:02
